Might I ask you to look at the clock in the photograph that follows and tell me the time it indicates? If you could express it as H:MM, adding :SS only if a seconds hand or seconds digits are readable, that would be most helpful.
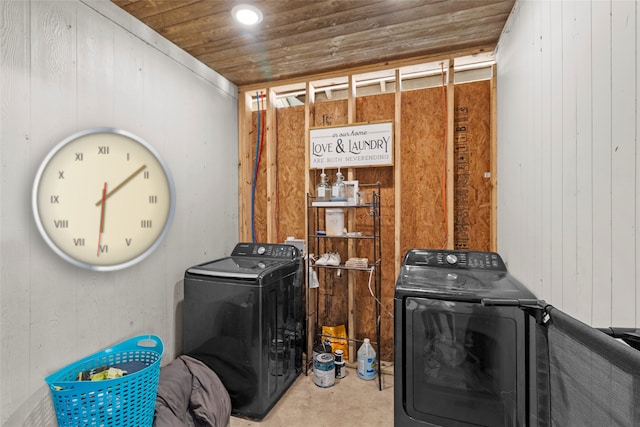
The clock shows 6:08:31
